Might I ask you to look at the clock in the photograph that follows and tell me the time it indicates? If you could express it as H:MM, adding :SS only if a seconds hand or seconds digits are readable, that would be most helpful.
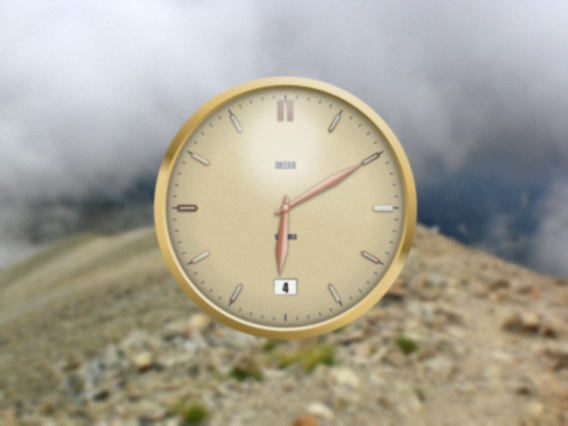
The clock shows 6:10
